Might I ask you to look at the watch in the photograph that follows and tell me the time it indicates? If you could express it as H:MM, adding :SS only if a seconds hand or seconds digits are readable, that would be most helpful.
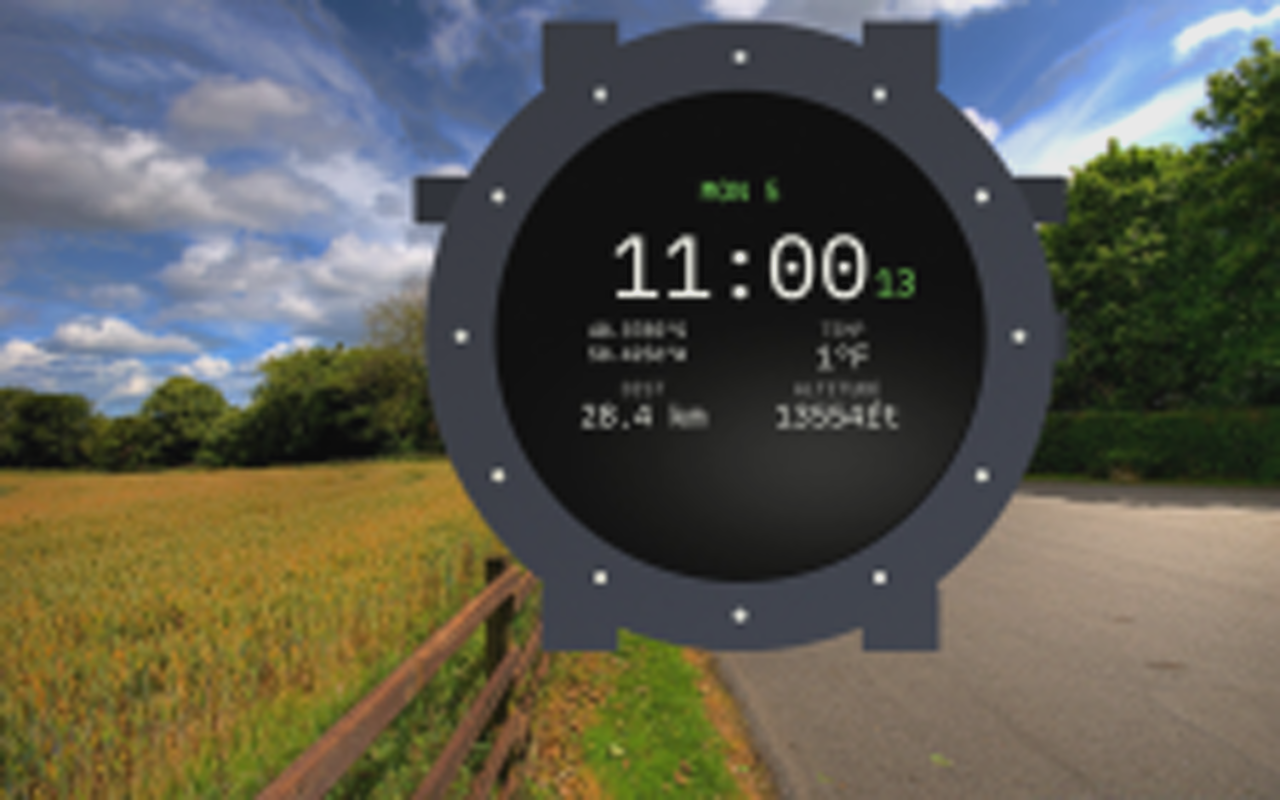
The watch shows 11:00
